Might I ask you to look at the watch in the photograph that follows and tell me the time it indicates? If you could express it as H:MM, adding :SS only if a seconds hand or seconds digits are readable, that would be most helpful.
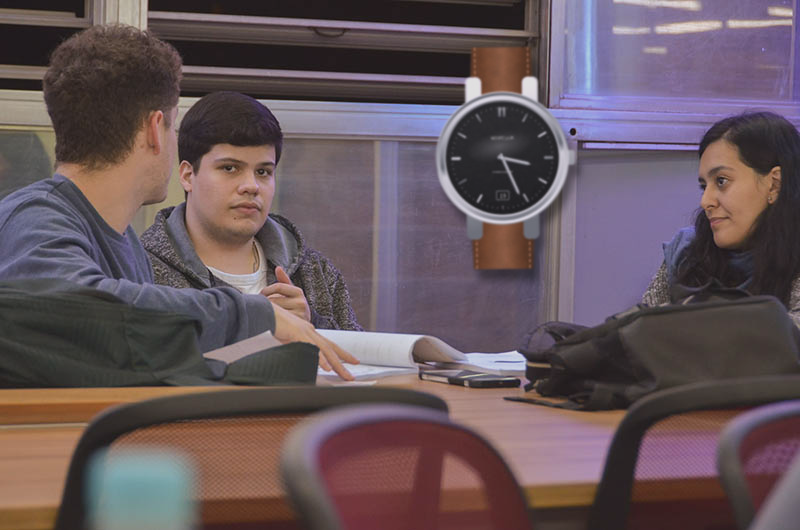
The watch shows 3:26
